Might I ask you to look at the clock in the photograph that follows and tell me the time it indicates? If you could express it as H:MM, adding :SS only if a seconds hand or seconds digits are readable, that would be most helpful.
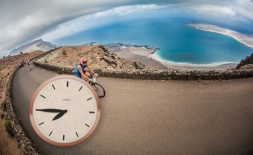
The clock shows 7:45
